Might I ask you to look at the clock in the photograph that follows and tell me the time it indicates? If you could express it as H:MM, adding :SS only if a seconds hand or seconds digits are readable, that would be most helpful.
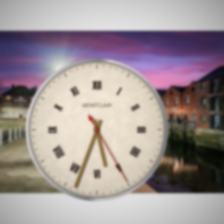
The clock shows 5:33:25
